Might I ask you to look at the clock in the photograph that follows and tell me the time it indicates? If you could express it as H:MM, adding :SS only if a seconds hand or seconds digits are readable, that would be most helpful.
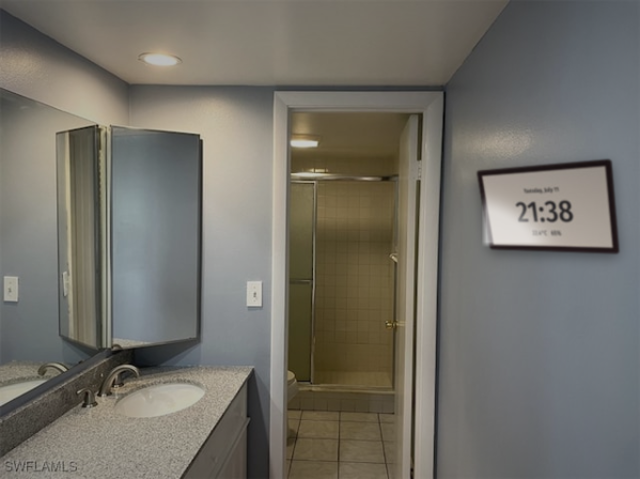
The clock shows 21:38
